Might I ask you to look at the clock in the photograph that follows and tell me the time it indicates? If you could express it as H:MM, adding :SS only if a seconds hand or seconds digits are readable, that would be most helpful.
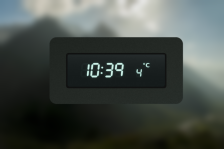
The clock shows 10:39
